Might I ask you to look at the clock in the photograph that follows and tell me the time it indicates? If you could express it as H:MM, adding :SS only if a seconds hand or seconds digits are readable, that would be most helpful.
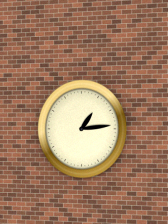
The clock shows 1:14
